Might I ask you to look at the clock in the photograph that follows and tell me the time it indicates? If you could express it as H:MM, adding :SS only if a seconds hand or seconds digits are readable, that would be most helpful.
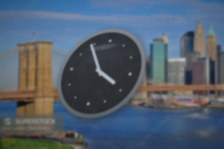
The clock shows 3:54
